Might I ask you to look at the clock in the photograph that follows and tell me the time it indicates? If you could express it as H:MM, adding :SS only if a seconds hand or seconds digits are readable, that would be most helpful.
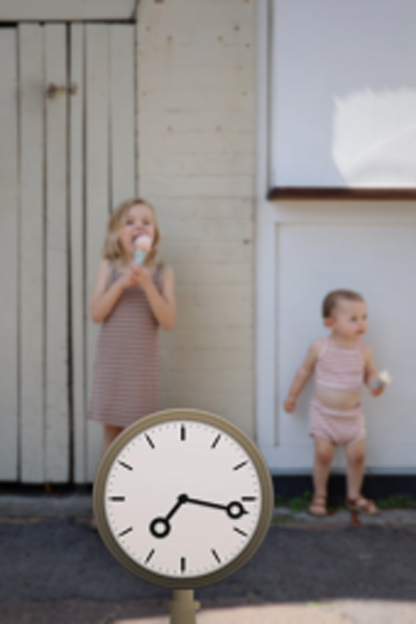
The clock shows 7:17
